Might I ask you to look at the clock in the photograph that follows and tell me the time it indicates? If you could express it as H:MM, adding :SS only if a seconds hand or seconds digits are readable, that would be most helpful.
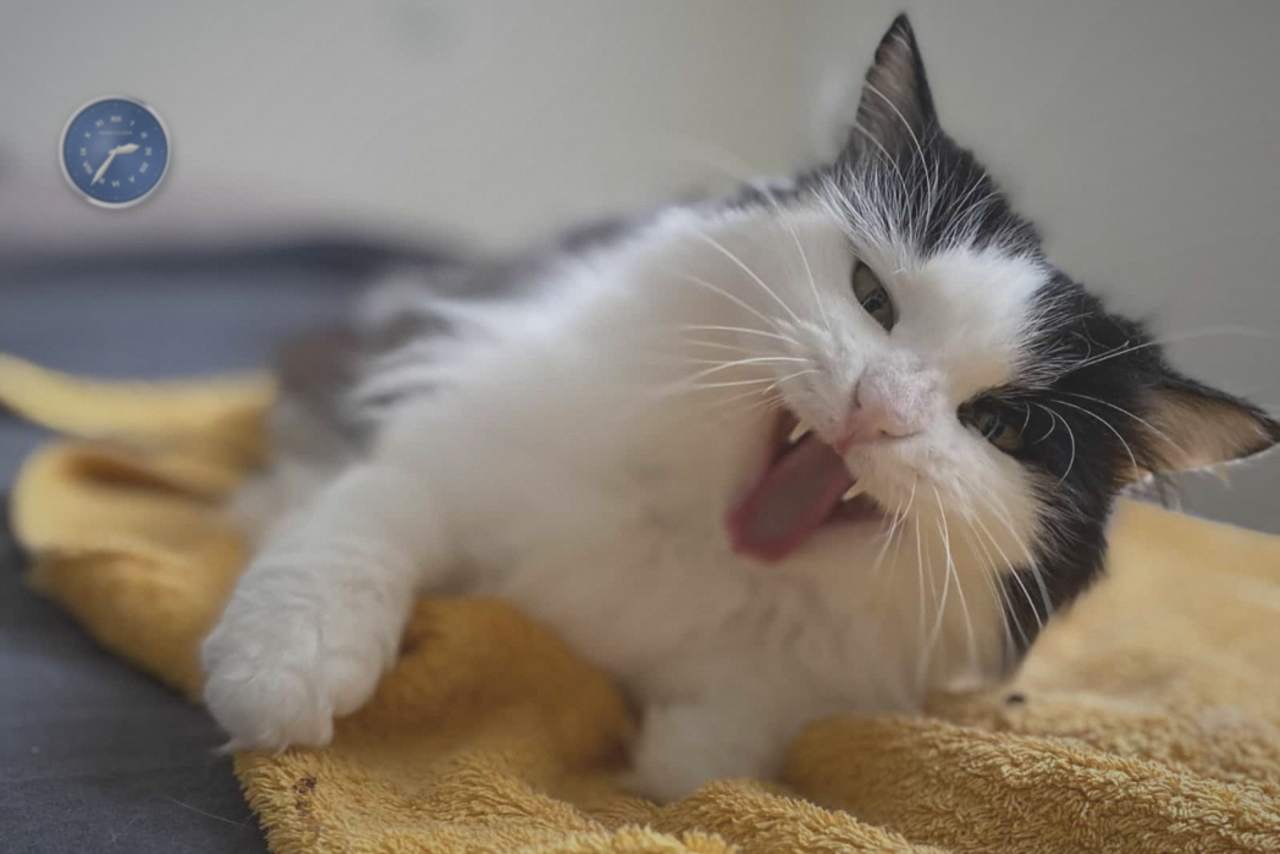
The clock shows 2:36
